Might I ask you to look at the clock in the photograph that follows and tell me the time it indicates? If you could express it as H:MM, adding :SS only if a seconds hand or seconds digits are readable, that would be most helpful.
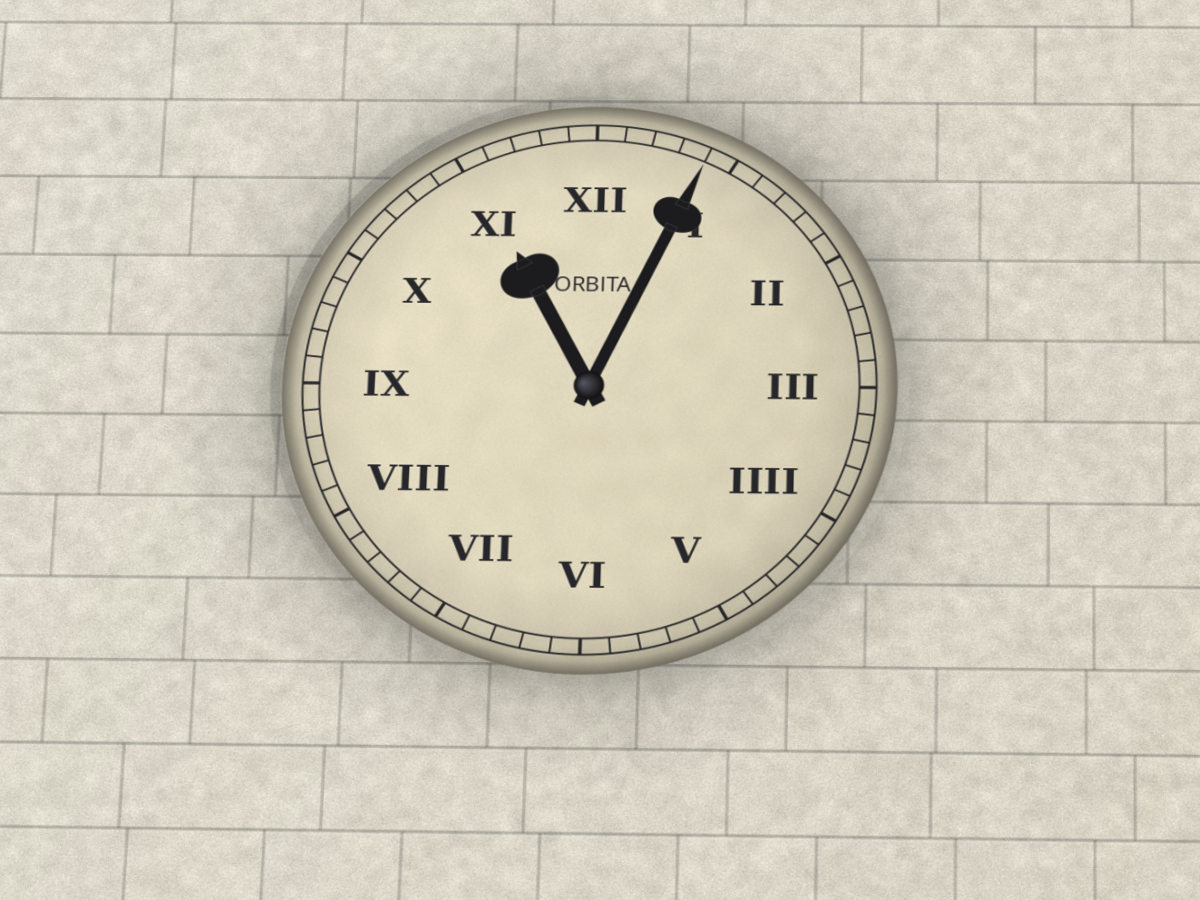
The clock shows 11:04
